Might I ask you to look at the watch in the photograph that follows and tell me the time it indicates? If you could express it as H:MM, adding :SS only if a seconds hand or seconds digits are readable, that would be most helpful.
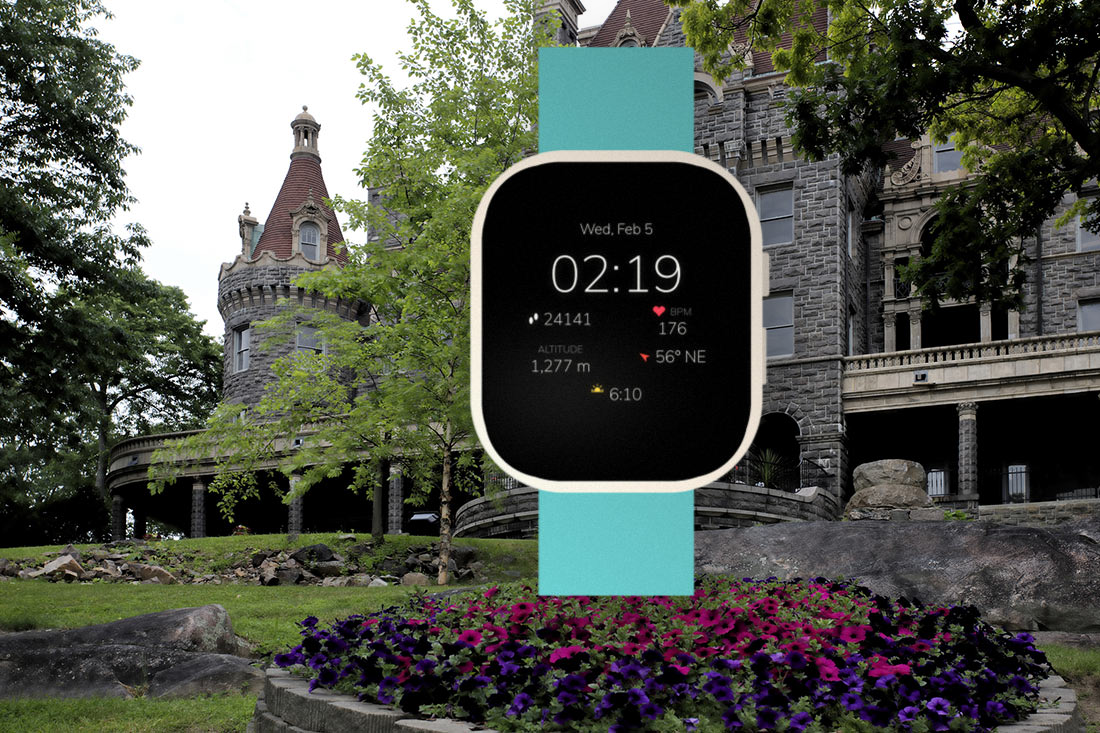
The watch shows 2:19
